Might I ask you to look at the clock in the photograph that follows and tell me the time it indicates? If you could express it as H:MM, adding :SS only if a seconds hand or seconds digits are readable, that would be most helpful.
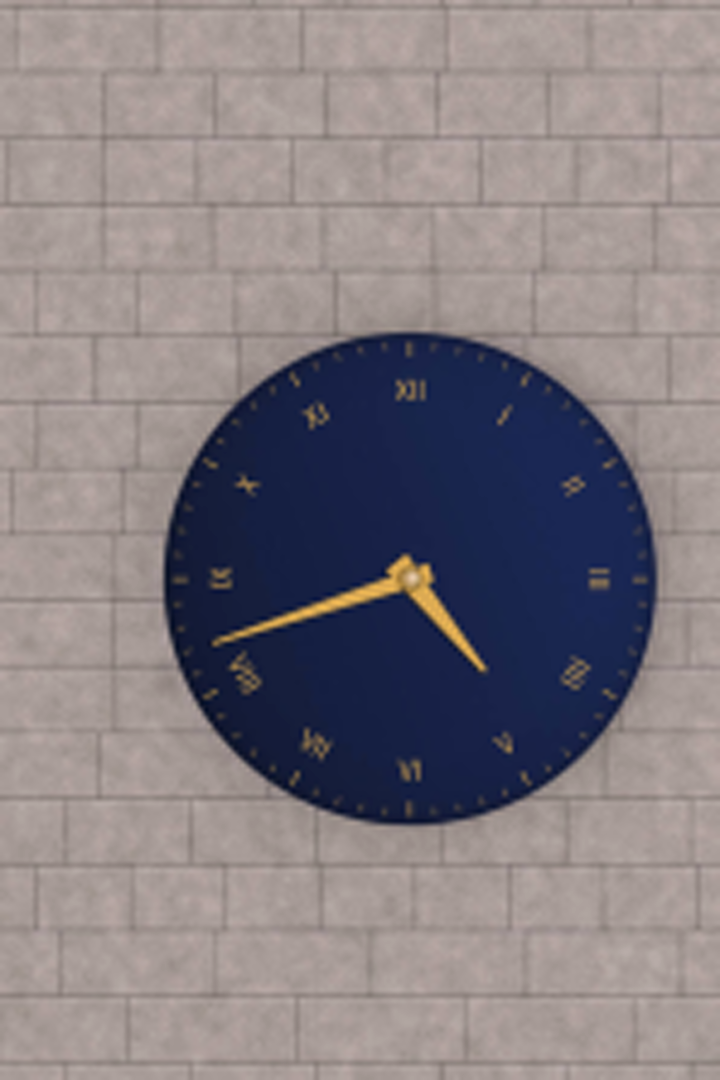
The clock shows 4:42
